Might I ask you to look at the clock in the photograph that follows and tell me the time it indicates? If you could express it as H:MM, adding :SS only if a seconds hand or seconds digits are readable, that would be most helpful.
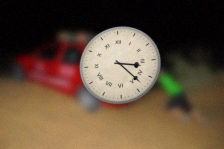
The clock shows 3:23
